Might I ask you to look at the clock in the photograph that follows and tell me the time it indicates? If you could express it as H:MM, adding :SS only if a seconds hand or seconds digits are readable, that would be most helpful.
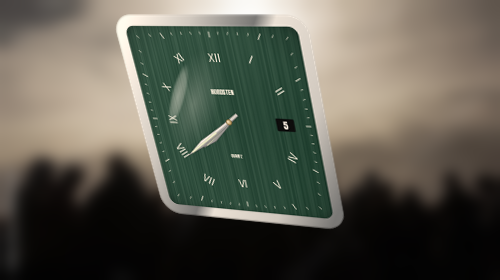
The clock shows 7:39
